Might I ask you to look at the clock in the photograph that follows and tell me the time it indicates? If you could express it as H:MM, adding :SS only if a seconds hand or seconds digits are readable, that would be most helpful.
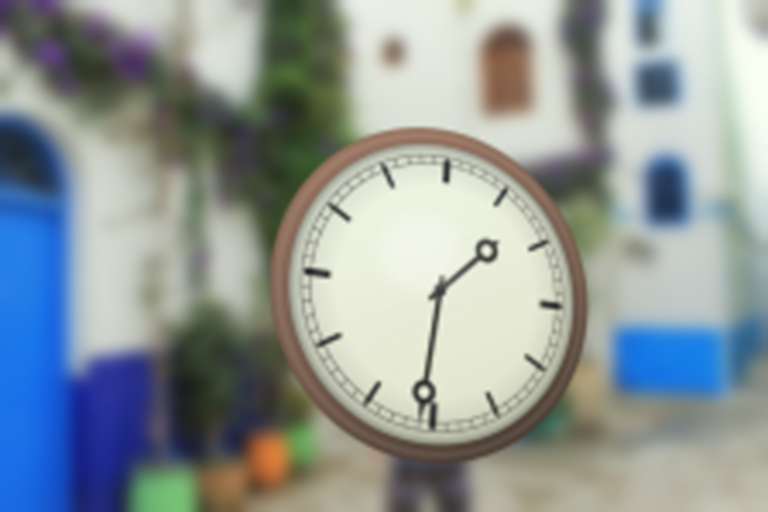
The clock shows 1:31
